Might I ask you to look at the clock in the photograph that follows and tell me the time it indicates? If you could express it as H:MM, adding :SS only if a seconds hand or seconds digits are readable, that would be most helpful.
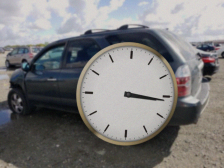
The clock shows 3:16
